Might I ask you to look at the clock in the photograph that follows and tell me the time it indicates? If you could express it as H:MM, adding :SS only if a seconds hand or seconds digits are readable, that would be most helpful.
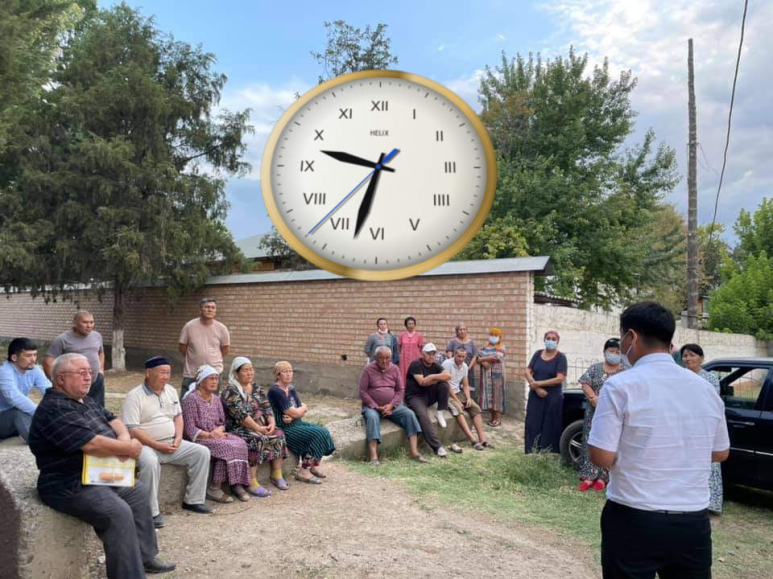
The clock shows 9:32:37
